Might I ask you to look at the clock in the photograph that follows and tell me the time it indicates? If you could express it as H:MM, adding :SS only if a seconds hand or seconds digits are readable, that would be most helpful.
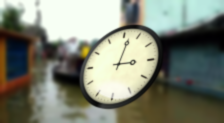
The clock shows 3:02
